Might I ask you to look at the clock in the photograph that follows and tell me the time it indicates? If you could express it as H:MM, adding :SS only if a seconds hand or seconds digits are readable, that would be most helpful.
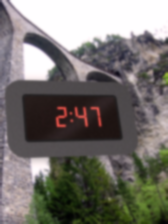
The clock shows 2:47
